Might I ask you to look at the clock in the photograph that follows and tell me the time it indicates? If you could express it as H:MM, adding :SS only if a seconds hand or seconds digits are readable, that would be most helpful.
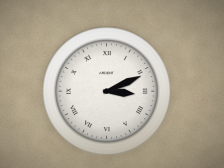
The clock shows 3:11
